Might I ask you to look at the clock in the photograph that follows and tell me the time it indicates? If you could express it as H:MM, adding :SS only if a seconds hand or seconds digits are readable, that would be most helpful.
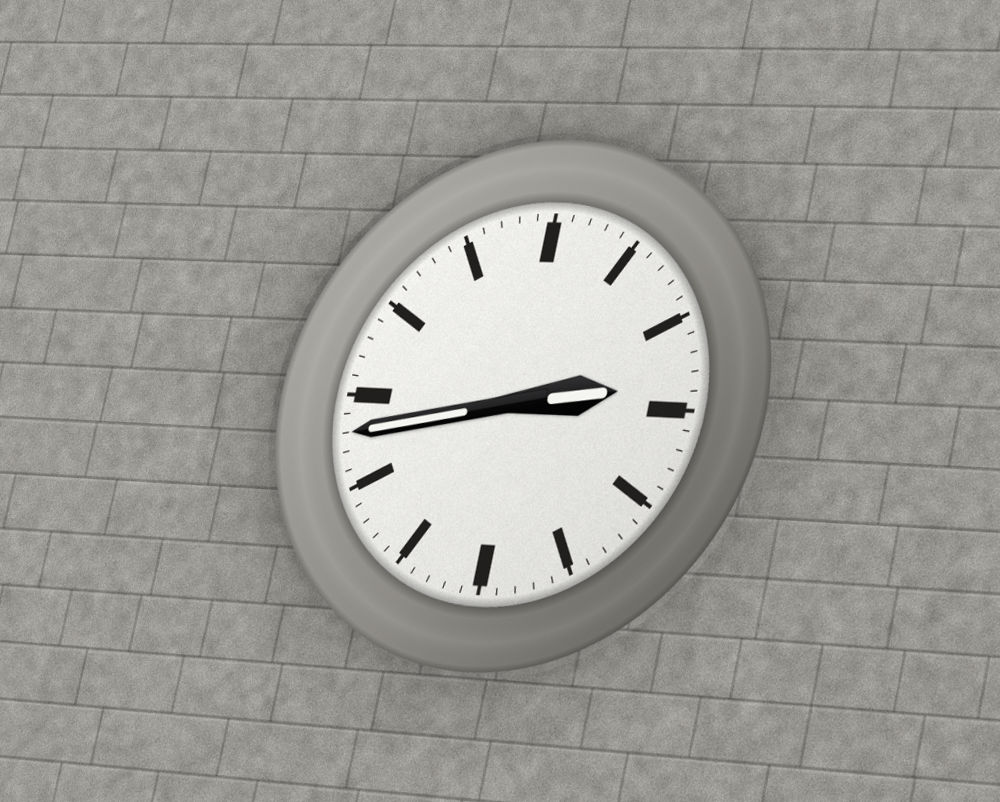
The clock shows 2:43
